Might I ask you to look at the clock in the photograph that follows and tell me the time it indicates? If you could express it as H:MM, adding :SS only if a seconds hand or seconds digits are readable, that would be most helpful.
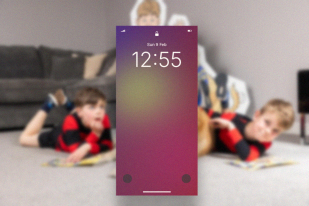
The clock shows 12:55
